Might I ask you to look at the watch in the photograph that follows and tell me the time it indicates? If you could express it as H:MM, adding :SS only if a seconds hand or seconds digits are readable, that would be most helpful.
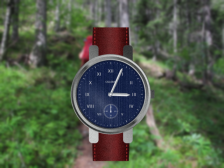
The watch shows 3:04
